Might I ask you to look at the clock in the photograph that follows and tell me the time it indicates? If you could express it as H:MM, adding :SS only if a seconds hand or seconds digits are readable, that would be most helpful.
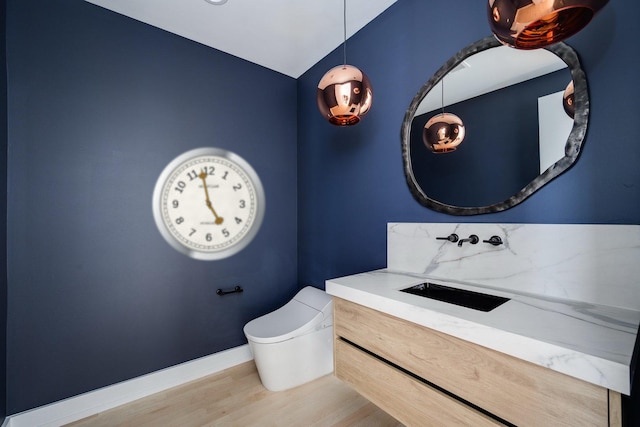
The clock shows 4:58
